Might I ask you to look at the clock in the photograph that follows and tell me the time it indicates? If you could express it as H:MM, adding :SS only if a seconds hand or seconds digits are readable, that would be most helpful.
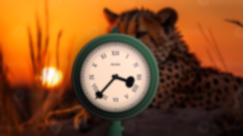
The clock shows 3:37
